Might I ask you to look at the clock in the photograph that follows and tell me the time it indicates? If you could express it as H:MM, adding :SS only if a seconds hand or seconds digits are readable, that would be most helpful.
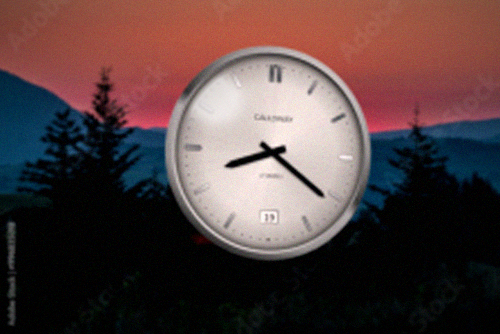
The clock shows 8:21
